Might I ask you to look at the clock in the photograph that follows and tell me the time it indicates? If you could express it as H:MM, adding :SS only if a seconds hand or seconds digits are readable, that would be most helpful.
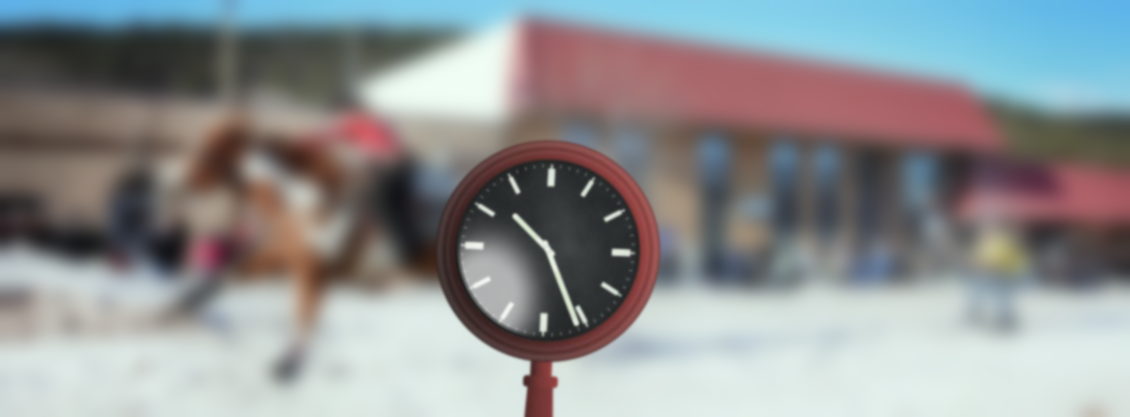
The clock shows 10:26
